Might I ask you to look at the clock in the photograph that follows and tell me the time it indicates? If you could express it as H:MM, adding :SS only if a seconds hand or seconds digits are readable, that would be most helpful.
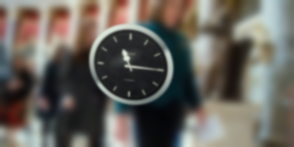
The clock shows 11:15
